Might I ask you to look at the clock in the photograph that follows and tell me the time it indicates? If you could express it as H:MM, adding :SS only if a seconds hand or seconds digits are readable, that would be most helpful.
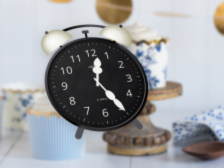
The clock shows 12:25
